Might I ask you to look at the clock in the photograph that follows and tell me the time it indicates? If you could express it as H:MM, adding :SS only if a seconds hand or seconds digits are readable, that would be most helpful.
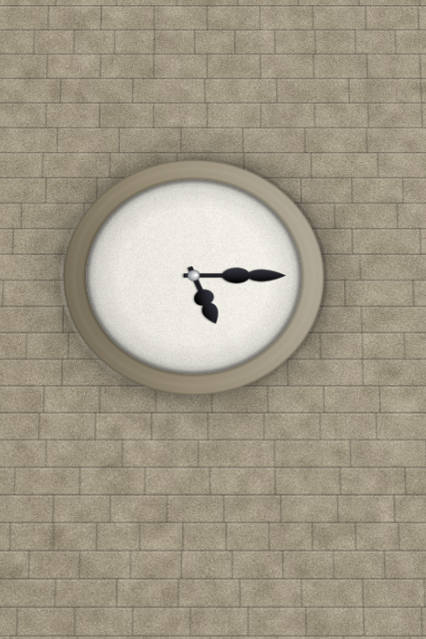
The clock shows 5:15
